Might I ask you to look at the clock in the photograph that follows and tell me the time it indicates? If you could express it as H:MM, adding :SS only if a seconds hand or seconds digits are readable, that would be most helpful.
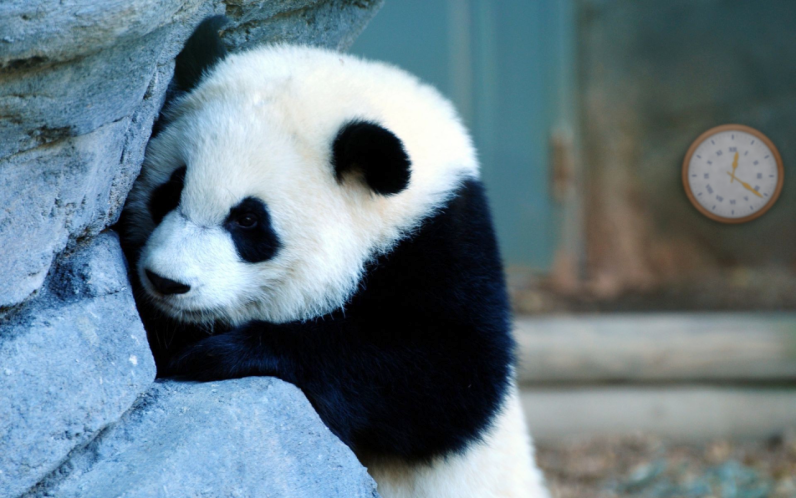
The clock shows 12:21
